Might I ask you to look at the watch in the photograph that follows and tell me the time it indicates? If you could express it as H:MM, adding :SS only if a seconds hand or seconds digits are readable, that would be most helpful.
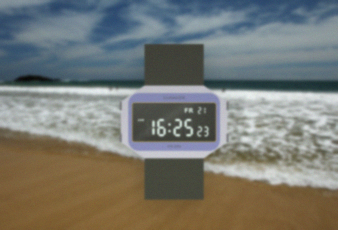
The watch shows 16:25
